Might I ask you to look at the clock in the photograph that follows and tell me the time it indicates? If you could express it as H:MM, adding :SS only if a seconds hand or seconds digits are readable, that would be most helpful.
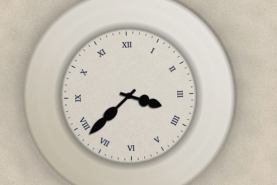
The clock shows 3:38
